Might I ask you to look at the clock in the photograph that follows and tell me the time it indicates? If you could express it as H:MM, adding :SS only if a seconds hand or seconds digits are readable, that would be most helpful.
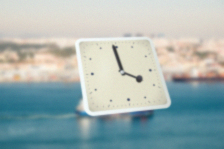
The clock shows 3:59
